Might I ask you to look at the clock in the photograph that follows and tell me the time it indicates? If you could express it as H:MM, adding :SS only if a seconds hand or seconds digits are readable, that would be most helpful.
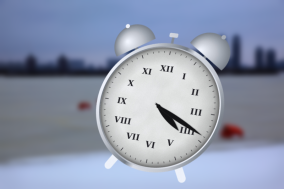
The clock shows 4:19
